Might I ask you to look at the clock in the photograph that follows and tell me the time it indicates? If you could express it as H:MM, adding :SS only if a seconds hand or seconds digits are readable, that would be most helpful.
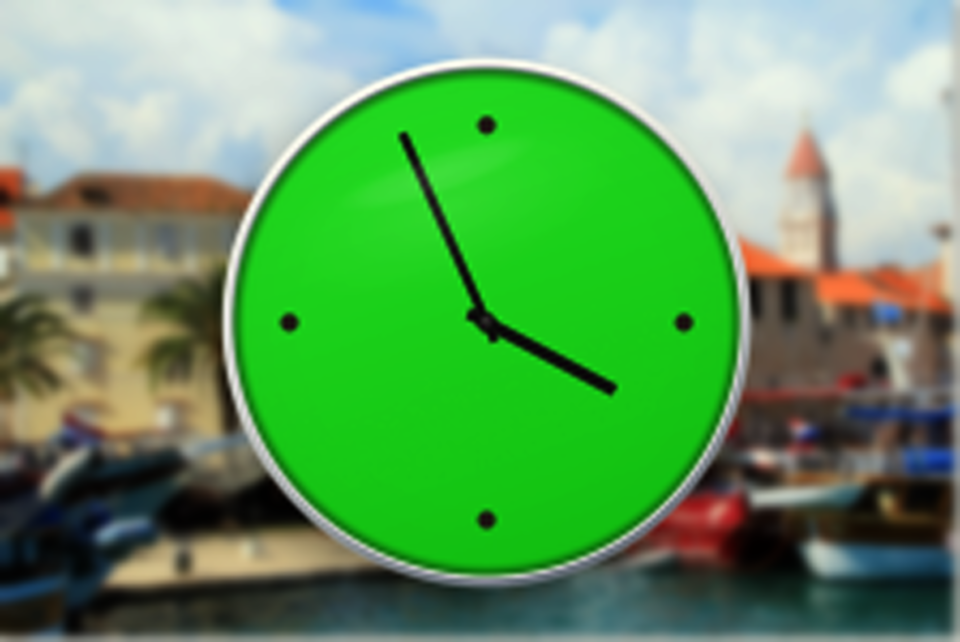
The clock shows 3:56
